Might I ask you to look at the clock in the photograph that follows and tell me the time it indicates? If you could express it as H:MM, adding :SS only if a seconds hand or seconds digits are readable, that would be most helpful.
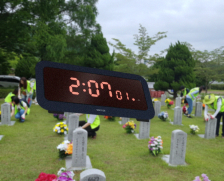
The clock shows 2:07:01
